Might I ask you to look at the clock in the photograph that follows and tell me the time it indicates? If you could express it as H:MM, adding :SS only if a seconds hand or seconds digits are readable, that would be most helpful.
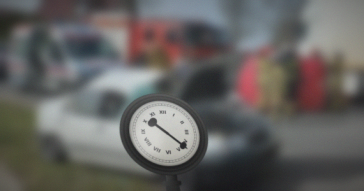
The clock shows 10:22
